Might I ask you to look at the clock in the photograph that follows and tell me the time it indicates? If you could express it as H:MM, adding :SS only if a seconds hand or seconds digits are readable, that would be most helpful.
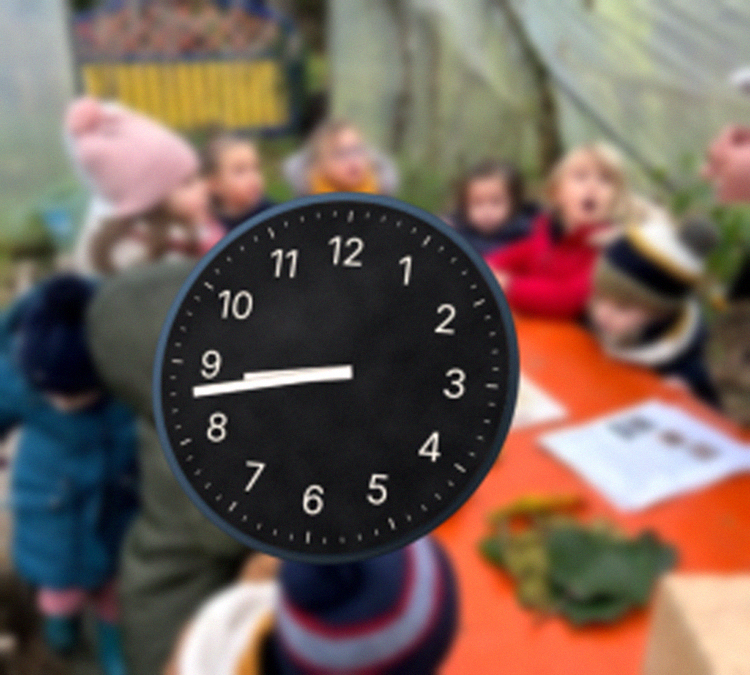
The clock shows 8:43
